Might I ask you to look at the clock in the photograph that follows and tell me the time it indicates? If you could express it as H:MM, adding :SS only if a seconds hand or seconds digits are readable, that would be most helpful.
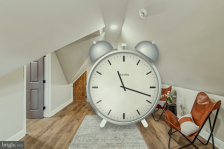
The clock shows 11:18
